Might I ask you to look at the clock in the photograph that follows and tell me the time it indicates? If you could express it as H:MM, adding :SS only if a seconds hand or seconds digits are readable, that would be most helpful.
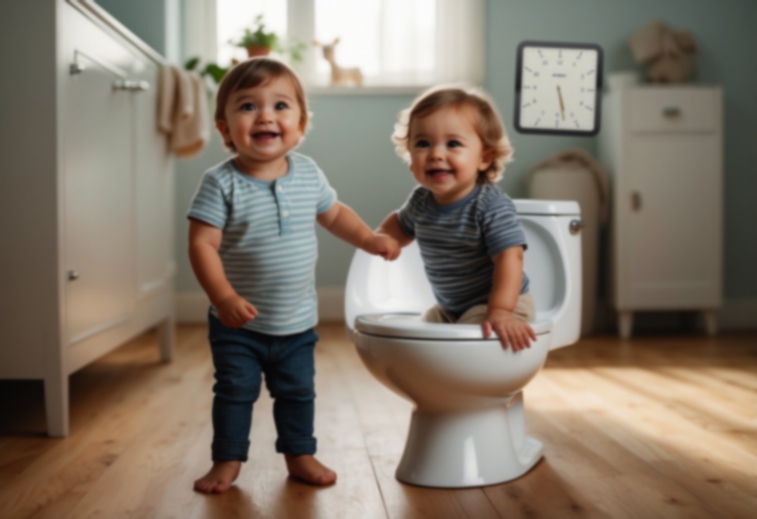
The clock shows 5:28
